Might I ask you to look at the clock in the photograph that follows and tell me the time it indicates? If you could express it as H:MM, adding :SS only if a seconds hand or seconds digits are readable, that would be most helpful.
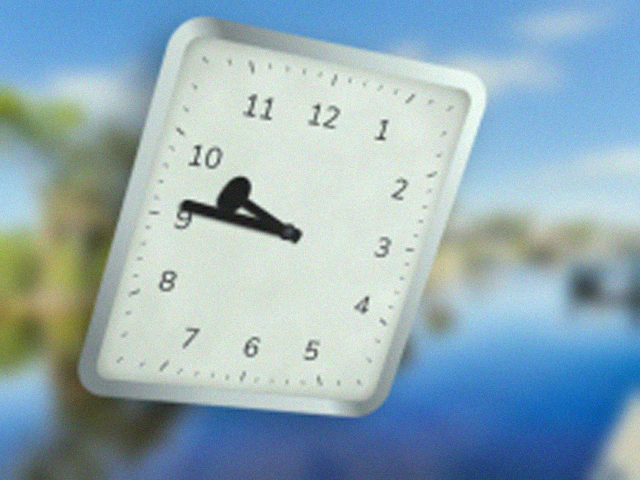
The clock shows 9:46
